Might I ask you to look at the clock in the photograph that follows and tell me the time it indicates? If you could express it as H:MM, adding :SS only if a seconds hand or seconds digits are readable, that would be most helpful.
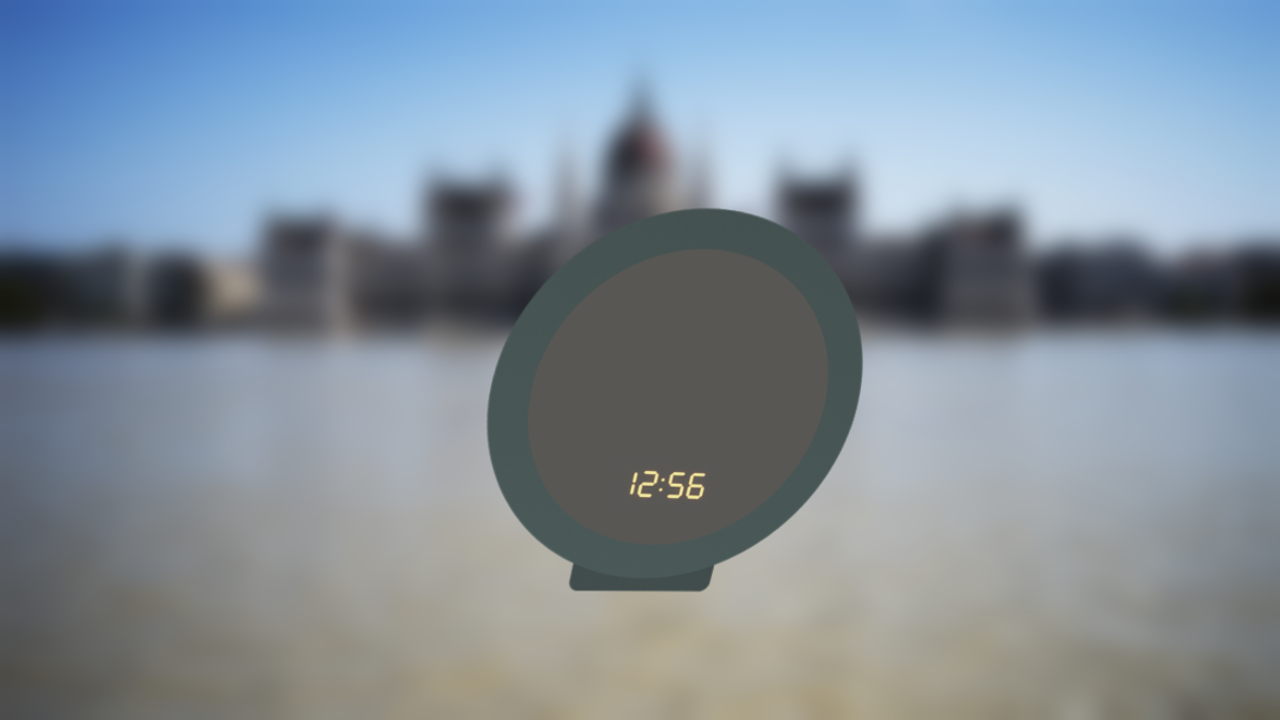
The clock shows 12:56
